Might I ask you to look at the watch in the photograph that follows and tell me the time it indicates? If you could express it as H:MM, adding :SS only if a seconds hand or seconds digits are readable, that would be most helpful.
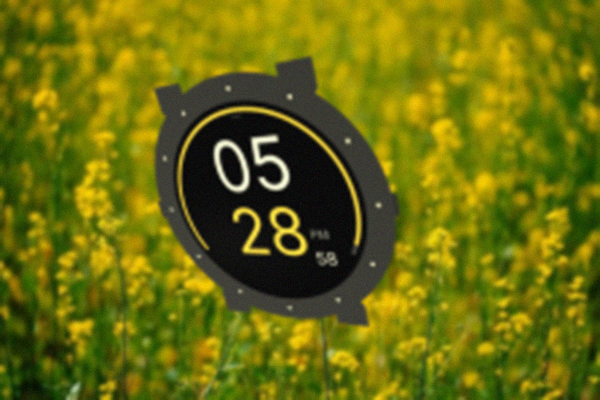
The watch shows 5:28
